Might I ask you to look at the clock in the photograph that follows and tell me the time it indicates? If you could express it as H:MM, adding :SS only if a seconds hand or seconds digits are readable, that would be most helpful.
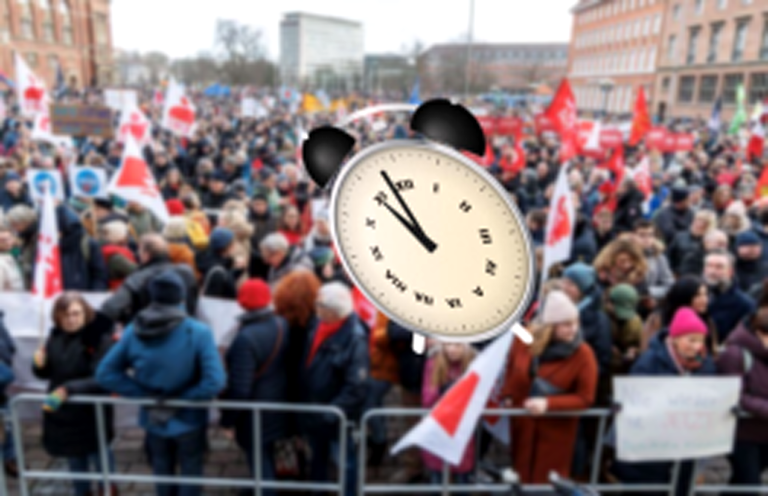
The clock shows 10:58
